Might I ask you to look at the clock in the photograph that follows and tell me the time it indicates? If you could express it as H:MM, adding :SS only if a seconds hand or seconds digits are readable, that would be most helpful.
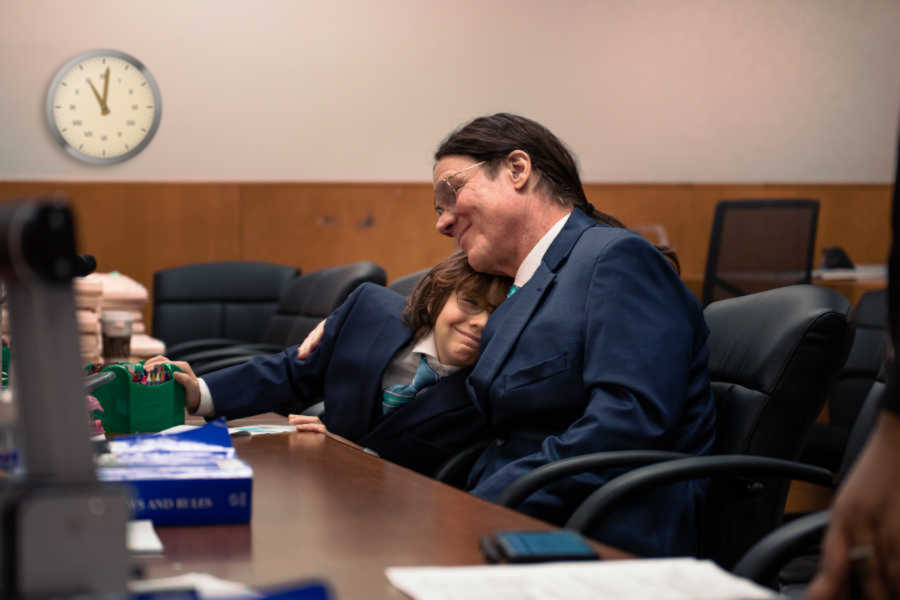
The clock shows 11:01
